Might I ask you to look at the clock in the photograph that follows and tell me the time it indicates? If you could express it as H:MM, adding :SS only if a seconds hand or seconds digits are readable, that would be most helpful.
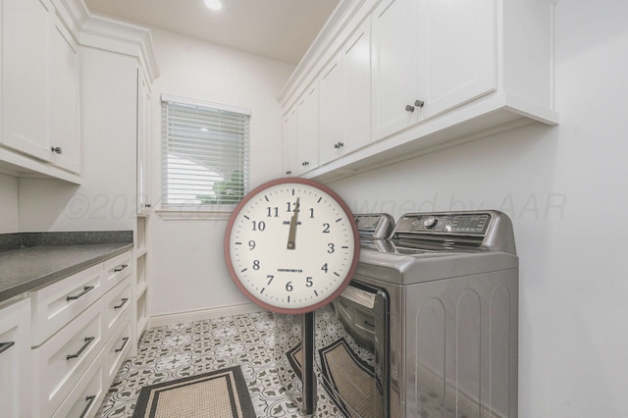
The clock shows 12:01
